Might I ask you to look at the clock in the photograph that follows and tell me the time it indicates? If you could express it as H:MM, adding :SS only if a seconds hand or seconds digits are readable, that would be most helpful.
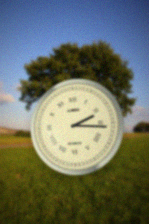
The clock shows 2:16
